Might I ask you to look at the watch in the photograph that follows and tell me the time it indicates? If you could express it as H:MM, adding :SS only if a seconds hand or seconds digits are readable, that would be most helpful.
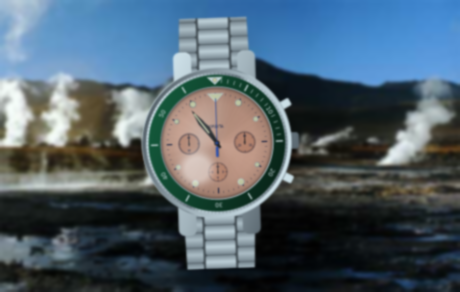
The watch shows 10:54
